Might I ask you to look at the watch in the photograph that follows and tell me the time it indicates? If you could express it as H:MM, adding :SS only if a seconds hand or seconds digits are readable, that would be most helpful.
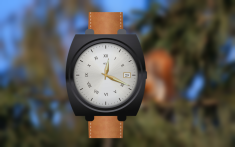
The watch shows 12:19
